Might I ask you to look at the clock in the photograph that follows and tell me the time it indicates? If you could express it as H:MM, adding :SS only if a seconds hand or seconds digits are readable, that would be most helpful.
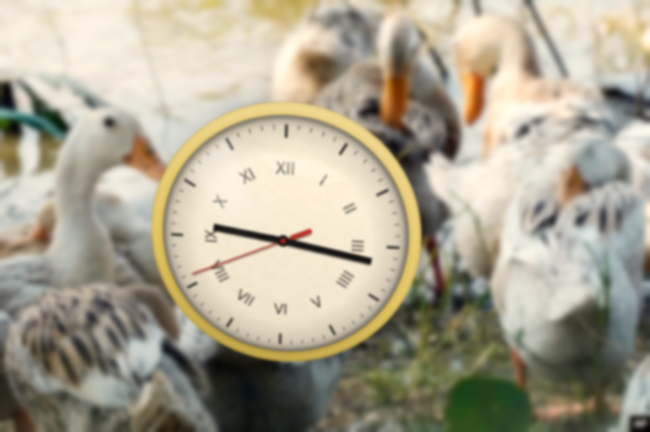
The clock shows 9:16:41
